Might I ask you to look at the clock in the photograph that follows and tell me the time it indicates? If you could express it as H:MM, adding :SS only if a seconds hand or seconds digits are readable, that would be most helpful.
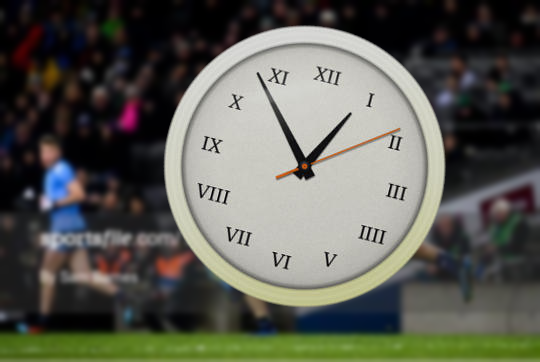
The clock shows 12:53:09
